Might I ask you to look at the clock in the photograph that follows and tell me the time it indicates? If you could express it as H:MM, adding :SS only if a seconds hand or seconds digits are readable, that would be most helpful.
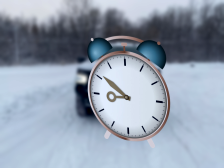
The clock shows 8:51
